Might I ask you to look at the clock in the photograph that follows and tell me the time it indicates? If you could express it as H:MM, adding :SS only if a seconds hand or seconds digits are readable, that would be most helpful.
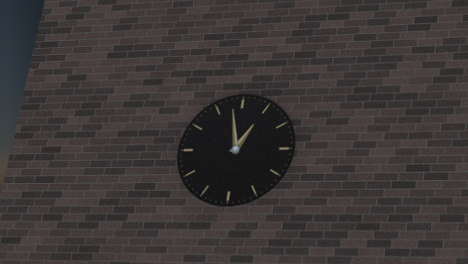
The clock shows 12:58
